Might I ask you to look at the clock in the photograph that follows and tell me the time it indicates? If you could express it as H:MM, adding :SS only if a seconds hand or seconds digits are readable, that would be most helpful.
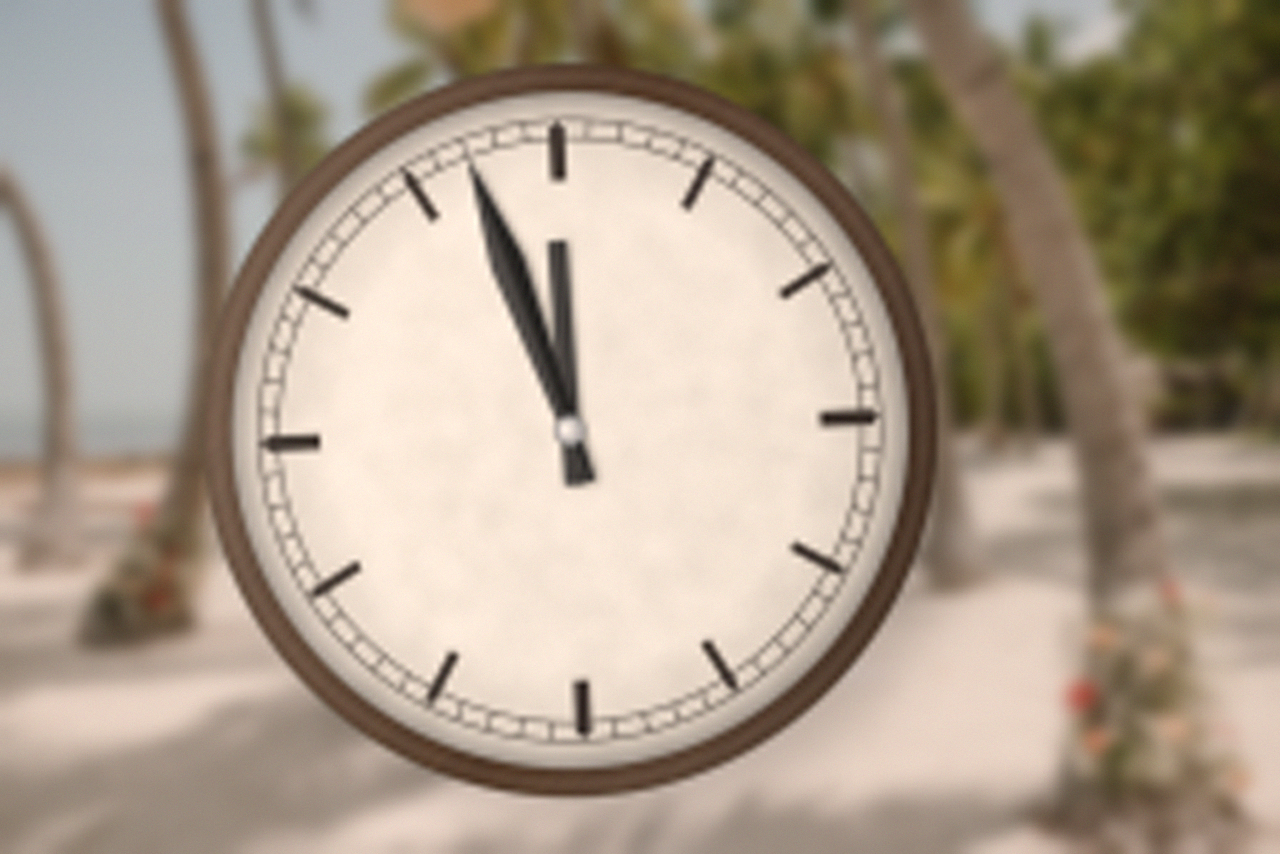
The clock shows 11:57
